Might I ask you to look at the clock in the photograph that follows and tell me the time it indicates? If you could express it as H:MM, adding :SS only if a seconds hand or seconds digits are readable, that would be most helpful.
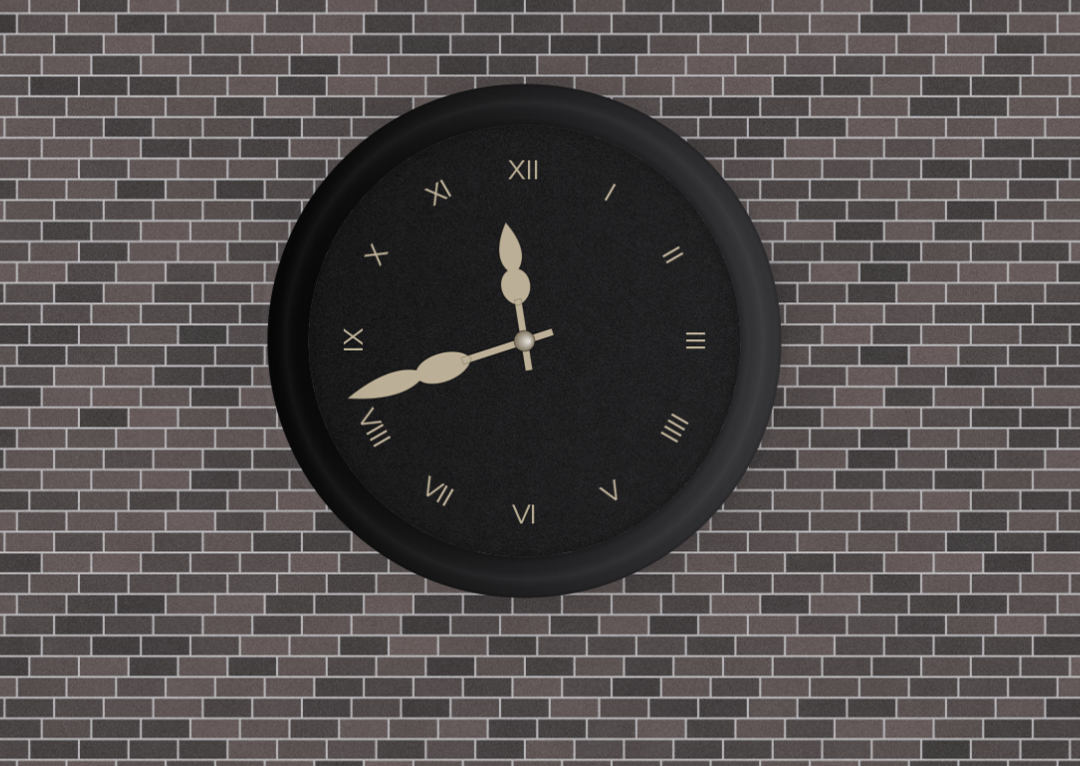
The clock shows 11:42
